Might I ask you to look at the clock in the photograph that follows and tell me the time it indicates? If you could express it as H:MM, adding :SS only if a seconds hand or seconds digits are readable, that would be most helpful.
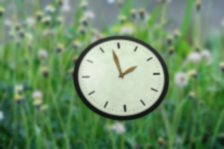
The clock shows 1:58
